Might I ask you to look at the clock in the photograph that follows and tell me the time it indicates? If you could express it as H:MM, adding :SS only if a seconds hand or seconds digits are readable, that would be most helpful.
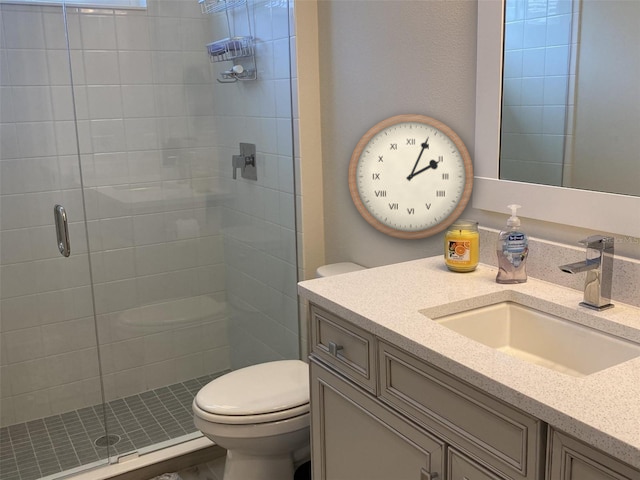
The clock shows 2:04
